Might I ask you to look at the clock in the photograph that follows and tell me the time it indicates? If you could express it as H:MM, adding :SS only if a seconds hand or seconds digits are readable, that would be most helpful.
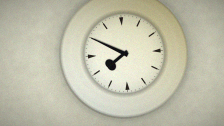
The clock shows 7:50
